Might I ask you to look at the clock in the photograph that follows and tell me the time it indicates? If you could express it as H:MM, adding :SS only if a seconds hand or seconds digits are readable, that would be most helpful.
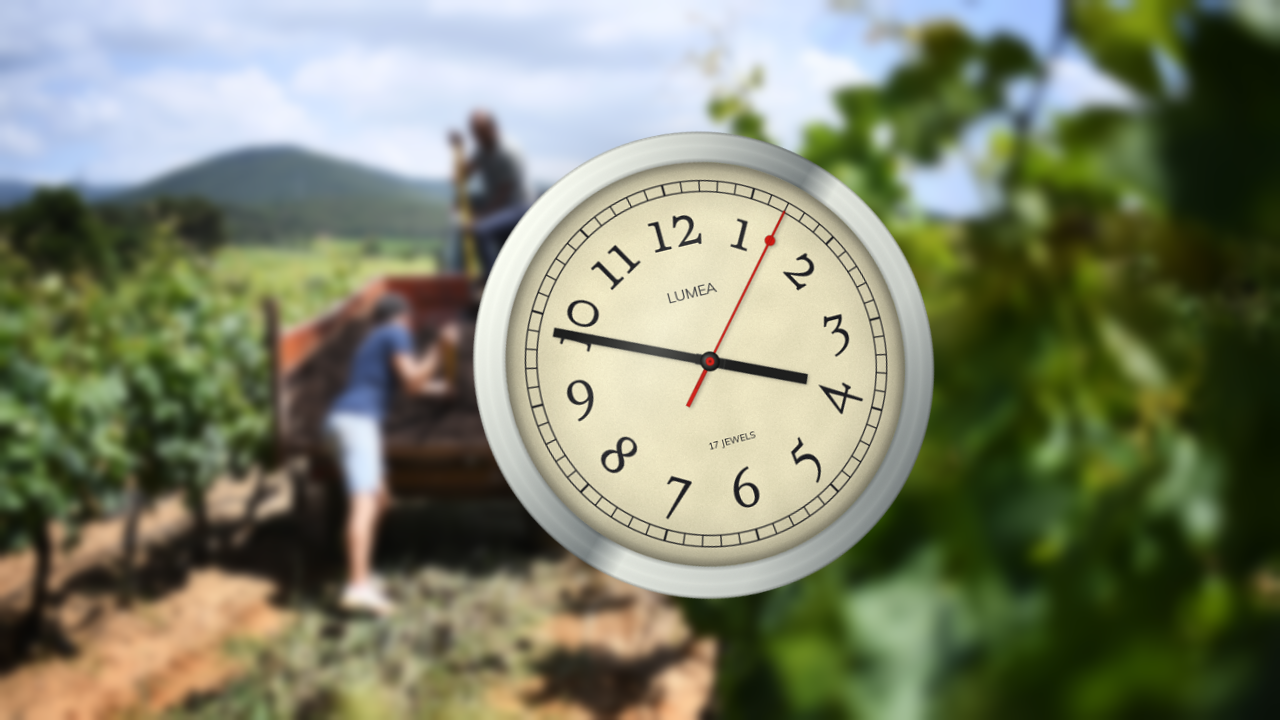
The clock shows 3:49:07
